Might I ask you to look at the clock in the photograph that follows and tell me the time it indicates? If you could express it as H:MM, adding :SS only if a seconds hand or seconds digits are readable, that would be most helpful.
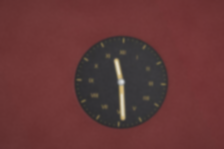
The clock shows 11:29
